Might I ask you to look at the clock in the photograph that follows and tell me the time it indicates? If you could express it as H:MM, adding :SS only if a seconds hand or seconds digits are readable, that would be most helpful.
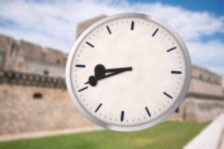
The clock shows 8:41
